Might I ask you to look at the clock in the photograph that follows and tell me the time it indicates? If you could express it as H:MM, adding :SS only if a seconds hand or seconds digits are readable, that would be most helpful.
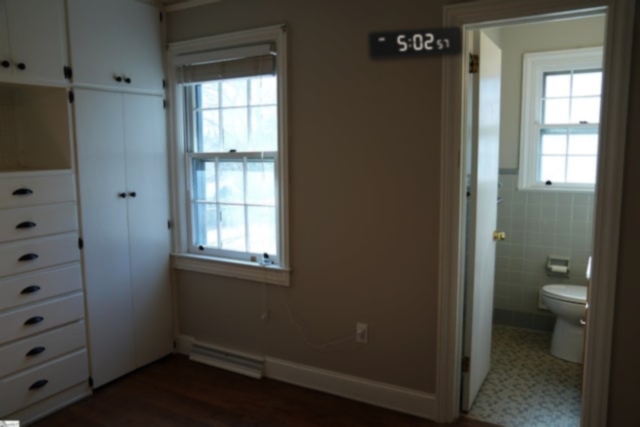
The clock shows 5:02
